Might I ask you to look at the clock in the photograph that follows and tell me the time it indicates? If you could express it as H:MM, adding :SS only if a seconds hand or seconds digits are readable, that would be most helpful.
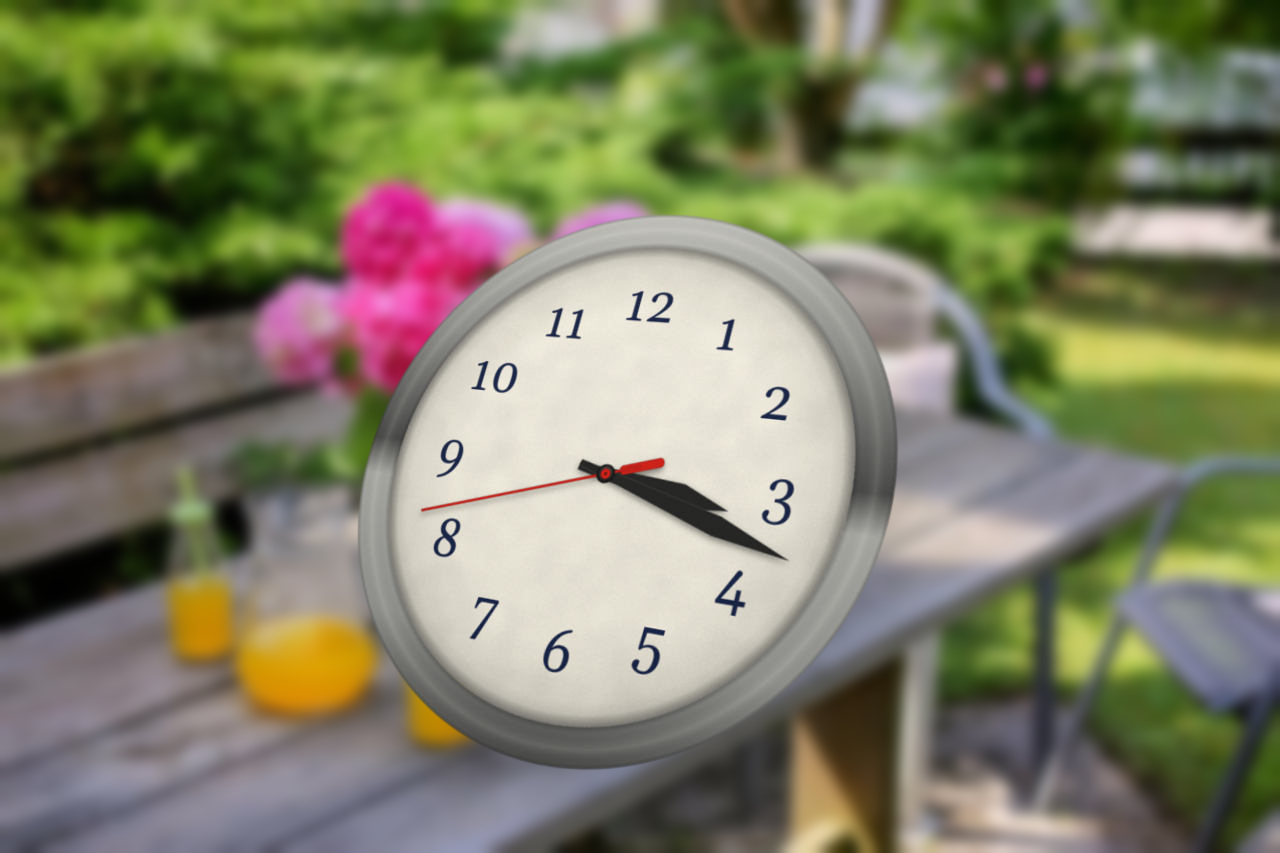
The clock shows 3:17:42
